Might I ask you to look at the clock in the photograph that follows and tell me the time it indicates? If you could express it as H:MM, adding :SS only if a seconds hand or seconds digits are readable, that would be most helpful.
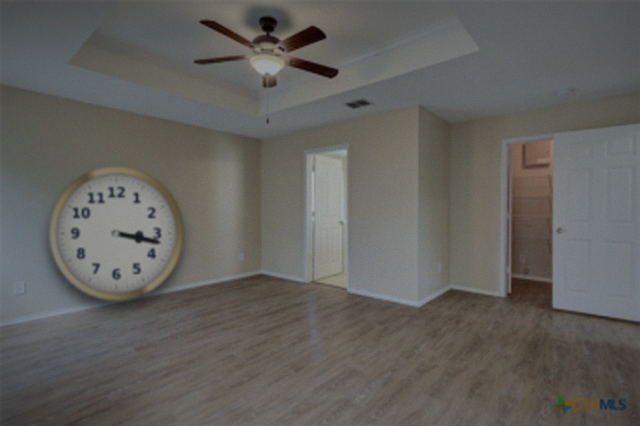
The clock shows 3:17
